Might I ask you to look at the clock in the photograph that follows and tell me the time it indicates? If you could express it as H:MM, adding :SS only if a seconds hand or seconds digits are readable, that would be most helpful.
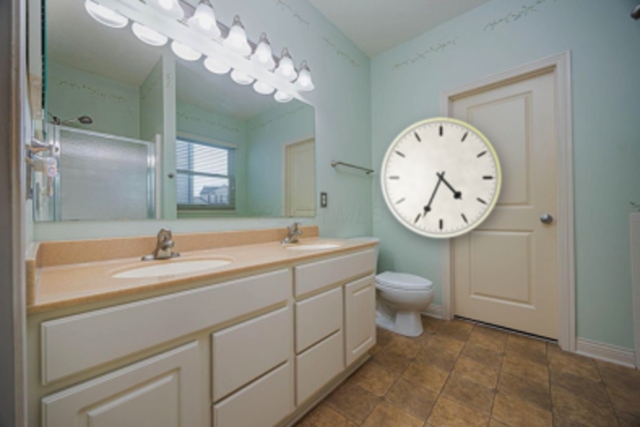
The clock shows 4:34
